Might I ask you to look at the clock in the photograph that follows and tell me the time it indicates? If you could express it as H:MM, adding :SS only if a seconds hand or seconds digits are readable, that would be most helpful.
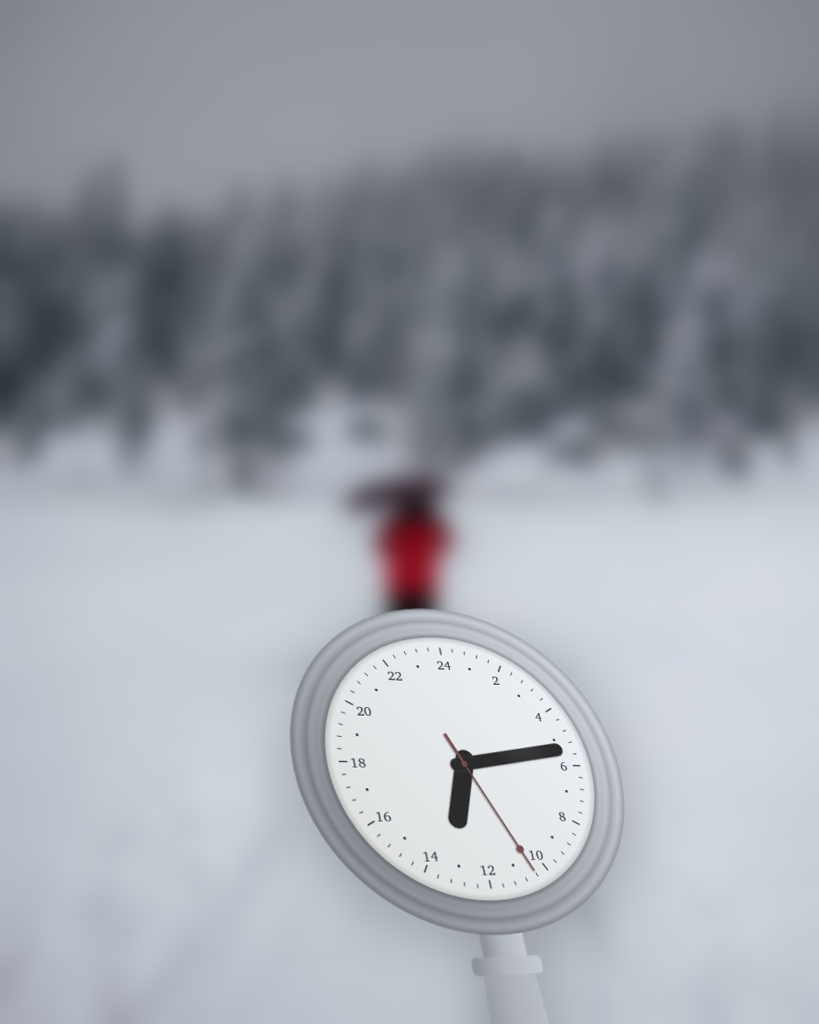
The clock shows 13:13:26
